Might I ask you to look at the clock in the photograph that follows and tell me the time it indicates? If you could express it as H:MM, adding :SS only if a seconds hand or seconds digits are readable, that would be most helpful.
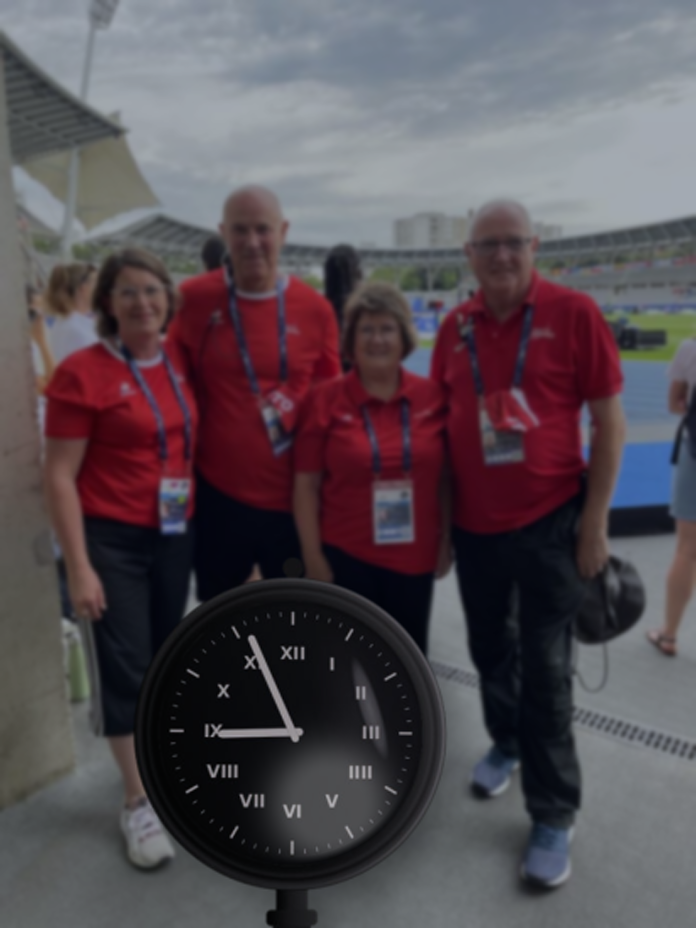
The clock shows 8:56
